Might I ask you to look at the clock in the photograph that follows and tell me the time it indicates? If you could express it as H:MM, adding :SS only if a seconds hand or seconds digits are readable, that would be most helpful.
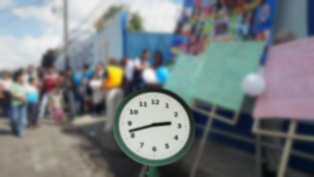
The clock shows 2:42
